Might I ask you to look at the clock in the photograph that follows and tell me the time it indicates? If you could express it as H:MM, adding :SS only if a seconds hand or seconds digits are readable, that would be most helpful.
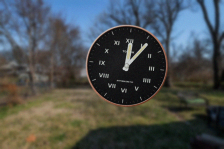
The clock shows 12:06
